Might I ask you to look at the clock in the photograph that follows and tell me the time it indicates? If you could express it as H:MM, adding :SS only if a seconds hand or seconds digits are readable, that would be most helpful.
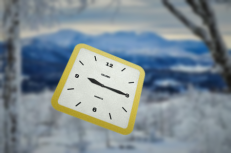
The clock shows 9:15
